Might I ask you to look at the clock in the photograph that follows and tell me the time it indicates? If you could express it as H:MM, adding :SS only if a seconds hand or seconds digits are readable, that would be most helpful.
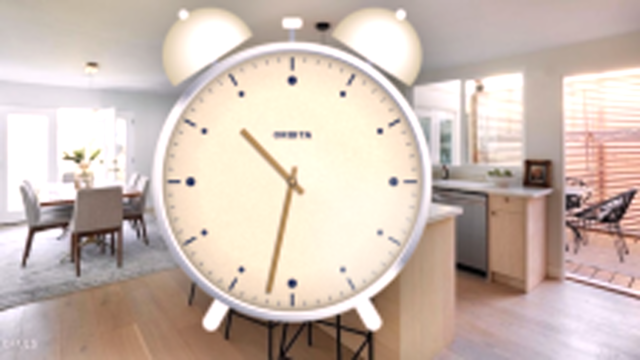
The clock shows 10:32
